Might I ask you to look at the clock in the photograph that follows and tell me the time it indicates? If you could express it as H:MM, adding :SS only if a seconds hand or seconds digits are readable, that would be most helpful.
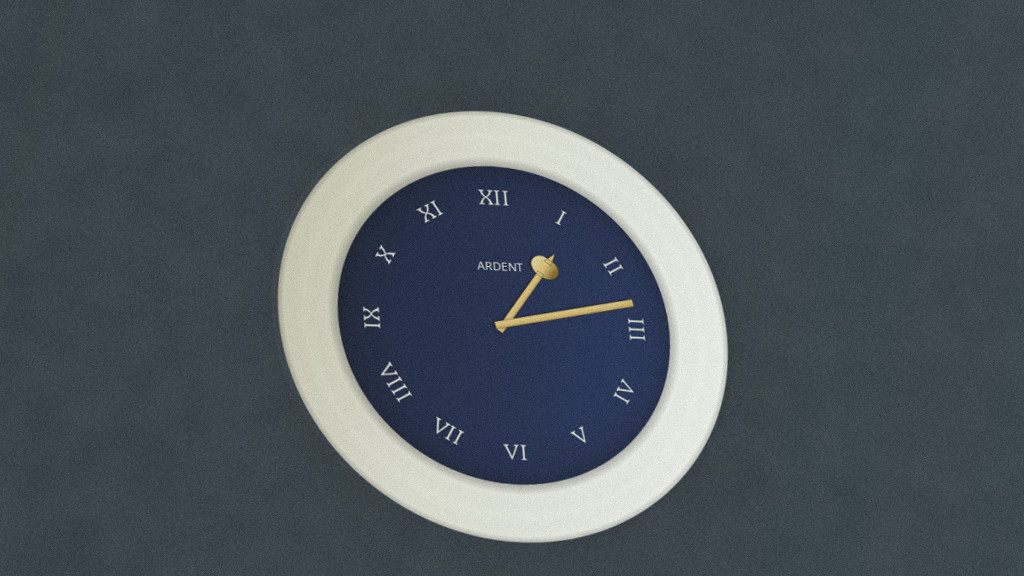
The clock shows 1:13
